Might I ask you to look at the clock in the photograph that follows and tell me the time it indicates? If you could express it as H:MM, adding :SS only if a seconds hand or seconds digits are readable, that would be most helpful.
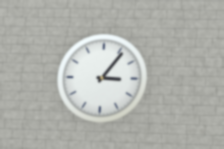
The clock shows 3:06
